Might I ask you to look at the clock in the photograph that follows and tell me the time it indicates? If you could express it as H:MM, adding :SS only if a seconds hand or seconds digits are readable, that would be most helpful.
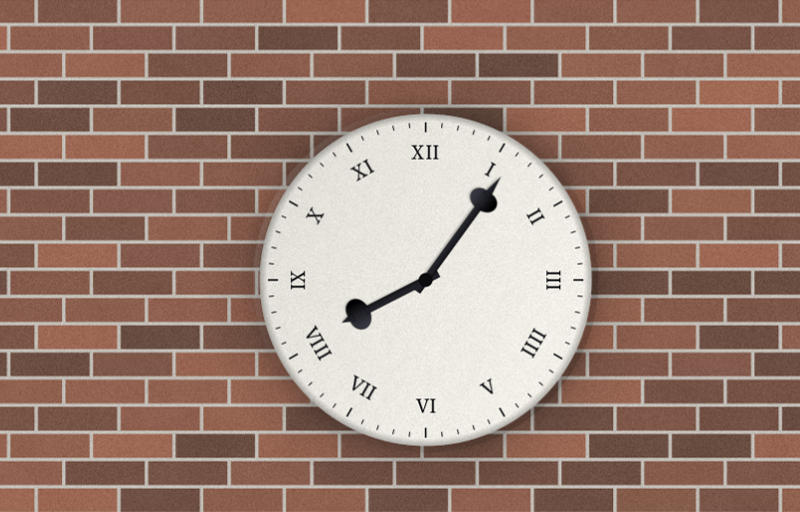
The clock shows 8:06
